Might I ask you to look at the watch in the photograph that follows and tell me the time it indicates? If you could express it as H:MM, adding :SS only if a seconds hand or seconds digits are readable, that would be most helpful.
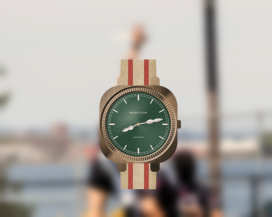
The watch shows 8:13
